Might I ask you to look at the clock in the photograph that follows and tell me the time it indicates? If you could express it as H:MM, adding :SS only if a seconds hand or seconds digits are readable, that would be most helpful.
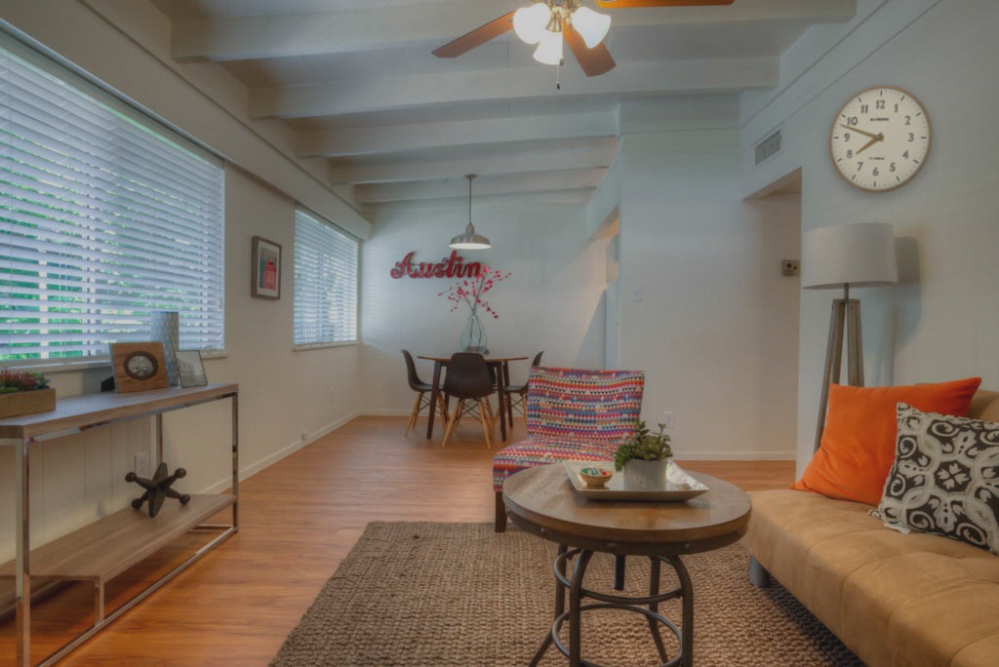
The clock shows 7:48
